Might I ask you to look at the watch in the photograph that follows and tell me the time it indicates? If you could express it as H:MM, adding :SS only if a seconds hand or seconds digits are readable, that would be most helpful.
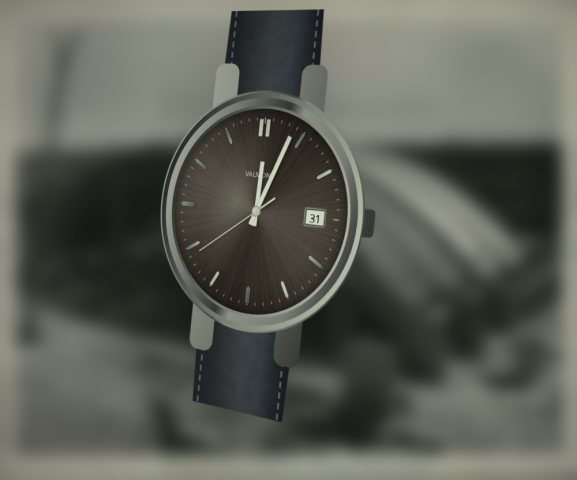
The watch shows 12:03:39
